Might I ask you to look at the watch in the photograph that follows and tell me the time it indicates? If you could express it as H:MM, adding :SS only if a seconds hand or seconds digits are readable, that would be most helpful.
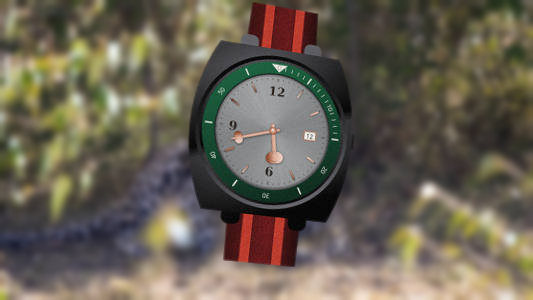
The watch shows 5:42
